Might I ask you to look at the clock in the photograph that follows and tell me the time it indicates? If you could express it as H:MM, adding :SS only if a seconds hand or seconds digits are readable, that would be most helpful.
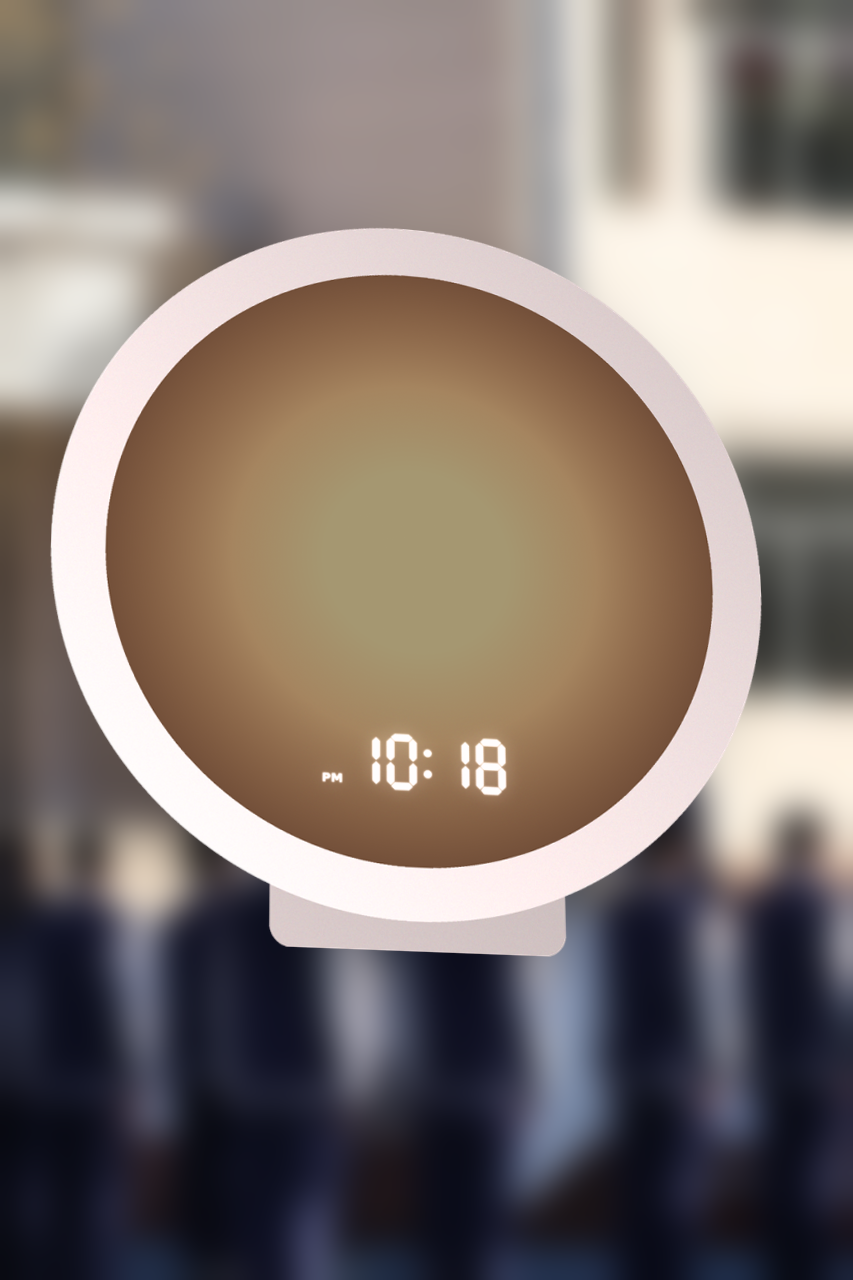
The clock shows 10:18
